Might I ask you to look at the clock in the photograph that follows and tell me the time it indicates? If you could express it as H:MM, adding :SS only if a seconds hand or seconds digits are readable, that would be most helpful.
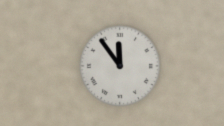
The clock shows 11:54
